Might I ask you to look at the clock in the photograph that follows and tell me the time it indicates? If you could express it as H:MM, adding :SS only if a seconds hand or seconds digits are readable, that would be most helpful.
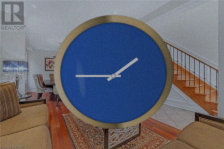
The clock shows 1:45
